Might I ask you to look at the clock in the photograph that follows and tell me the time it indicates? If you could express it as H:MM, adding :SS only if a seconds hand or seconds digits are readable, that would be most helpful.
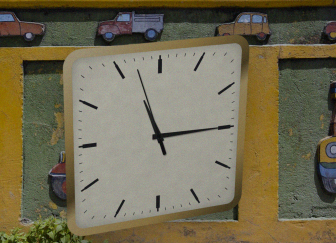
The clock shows 11:14:57
